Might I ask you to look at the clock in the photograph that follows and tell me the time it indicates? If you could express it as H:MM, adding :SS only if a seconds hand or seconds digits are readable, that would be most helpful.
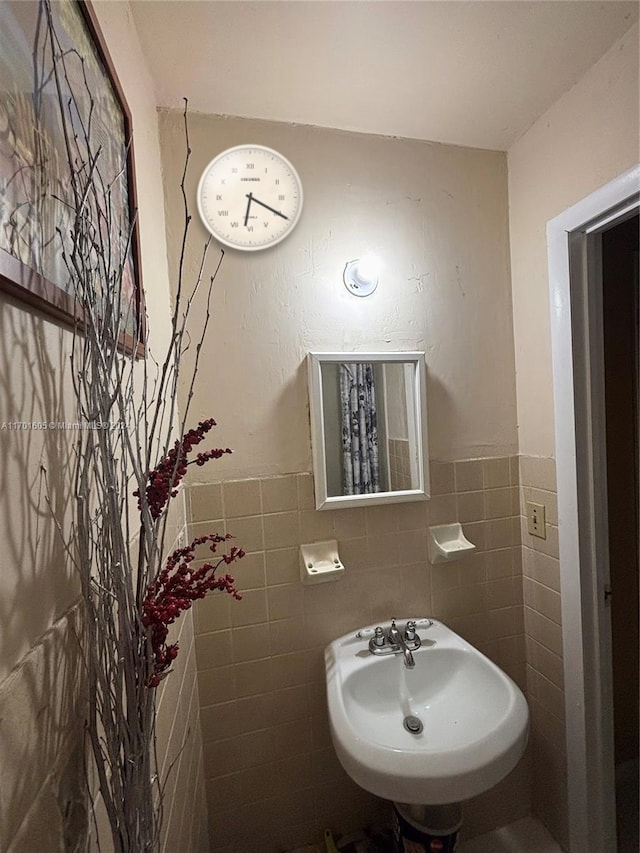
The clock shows 6:20
